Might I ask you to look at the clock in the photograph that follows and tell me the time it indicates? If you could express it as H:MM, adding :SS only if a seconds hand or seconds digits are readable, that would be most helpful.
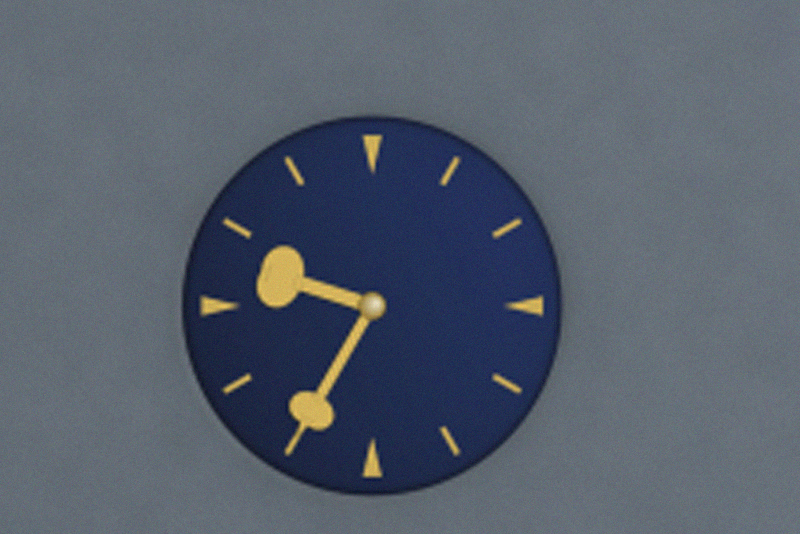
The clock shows 9:35
